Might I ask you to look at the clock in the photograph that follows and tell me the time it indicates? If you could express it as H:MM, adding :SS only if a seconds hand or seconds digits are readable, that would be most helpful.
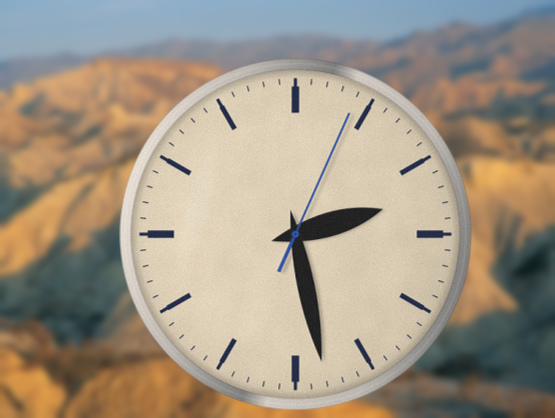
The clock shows 2:28:04
